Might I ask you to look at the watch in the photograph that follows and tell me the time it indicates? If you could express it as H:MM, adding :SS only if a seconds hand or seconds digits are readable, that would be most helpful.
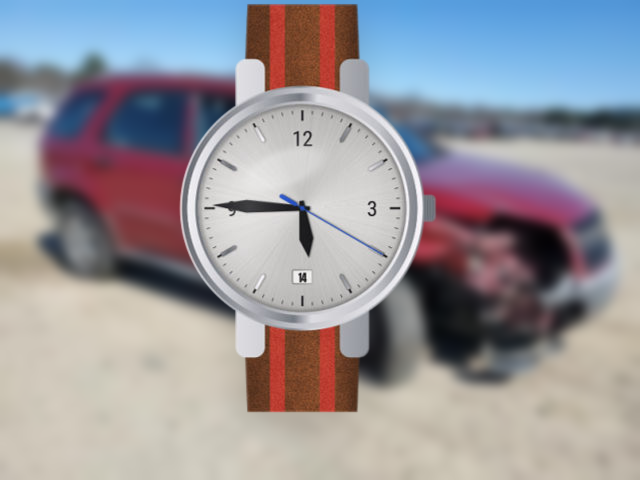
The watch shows 5:45:20
